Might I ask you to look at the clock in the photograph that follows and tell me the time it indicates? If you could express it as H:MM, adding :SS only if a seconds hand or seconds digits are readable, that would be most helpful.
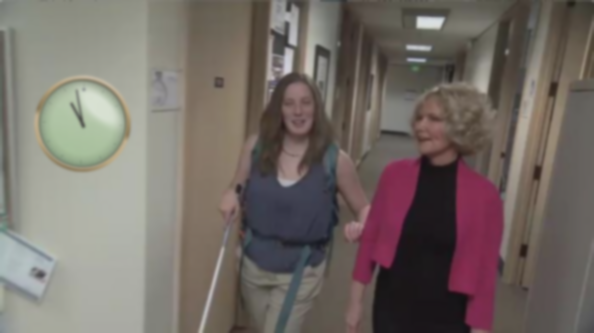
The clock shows 10:58
